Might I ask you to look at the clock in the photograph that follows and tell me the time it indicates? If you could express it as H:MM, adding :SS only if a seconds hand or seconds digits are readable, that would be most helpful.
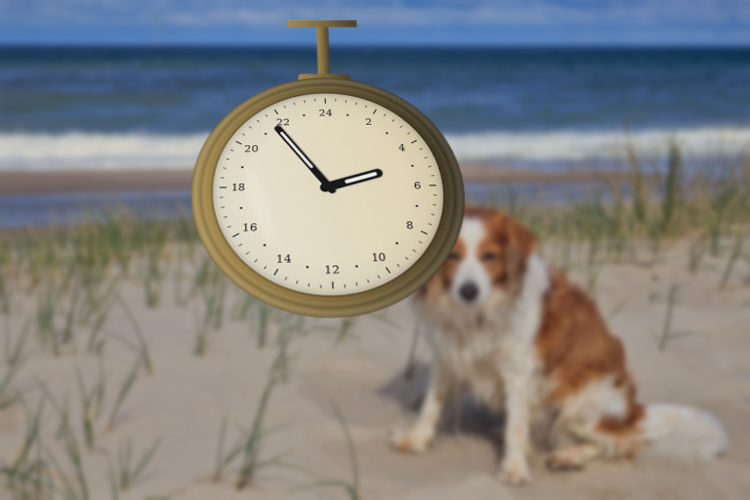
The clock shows 4:54
